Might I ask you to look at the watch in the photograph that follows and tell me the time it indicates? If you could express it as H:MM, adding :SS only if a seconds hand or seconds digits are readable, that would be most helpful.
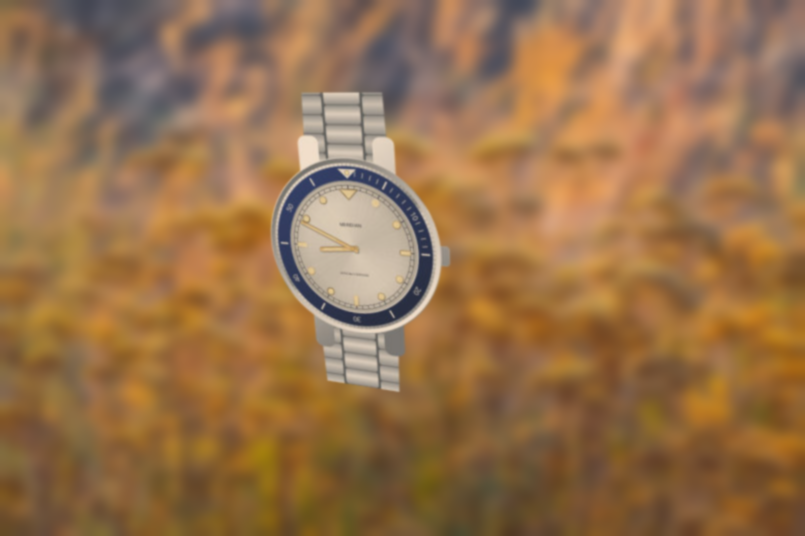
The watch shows 8:49
